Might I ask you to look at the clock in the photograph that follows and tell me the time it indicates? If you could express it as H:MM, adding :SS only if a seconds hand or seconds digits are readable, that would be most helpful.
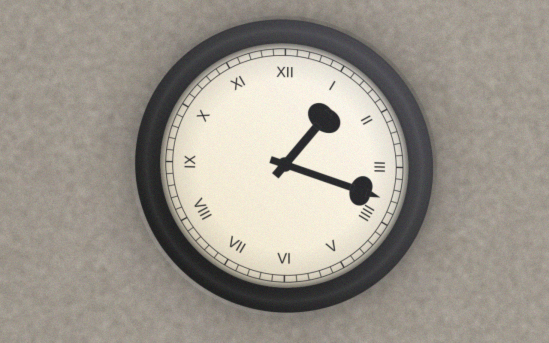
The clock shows 1:18
